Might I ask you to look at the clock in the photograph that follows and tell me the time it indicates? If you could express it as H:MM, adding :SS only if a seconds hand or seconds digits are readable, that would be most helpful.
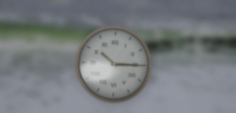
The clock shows 10:15
